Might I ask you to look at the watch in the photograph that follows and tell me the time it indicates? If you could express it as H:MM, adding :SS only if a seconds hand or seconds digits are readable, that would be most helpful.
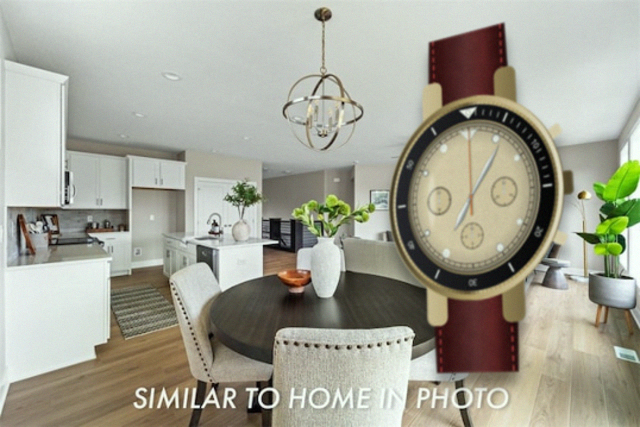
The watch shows 7:06
